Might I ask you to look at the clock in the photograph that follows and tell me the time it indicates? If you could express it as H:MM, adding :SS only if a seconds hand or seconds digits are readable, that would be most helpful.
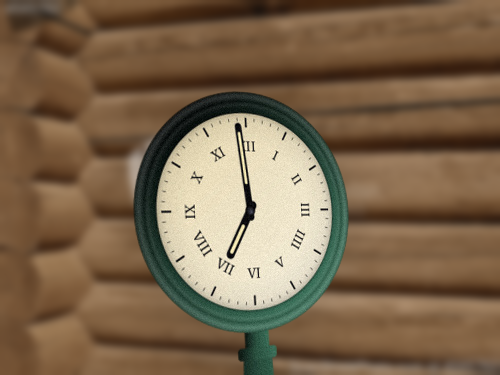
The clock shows 6:59
